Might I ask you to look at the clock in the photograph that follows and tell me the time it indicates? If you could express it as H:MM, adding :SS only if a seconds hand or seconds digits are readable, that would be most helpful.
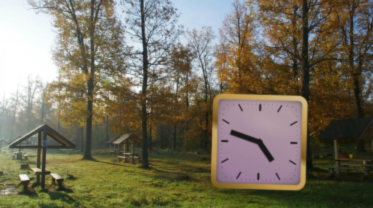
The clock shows 4:48
